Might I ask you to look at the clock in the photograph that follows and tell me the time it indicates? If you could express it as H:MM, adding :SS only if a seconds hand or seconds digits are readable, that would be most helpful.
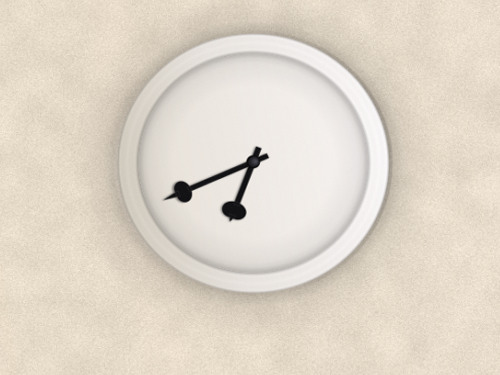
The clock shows 6:41
